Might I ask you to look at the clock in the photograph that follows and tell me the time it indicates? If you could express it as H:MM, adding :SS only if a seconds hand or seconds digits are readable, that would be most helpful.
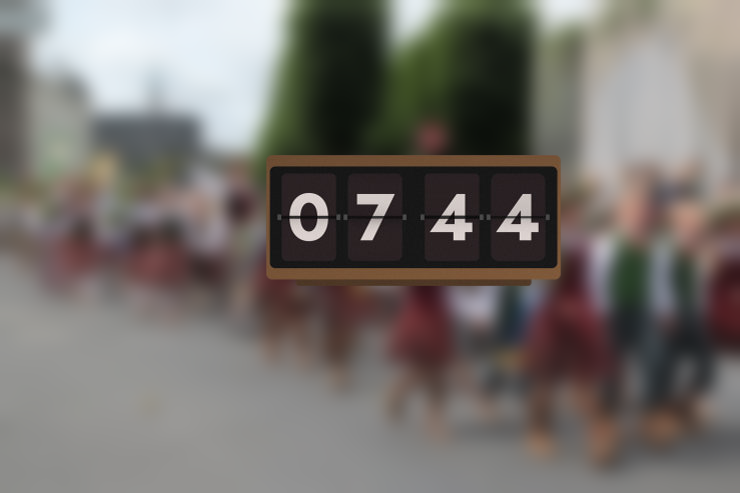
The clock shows 7:44
